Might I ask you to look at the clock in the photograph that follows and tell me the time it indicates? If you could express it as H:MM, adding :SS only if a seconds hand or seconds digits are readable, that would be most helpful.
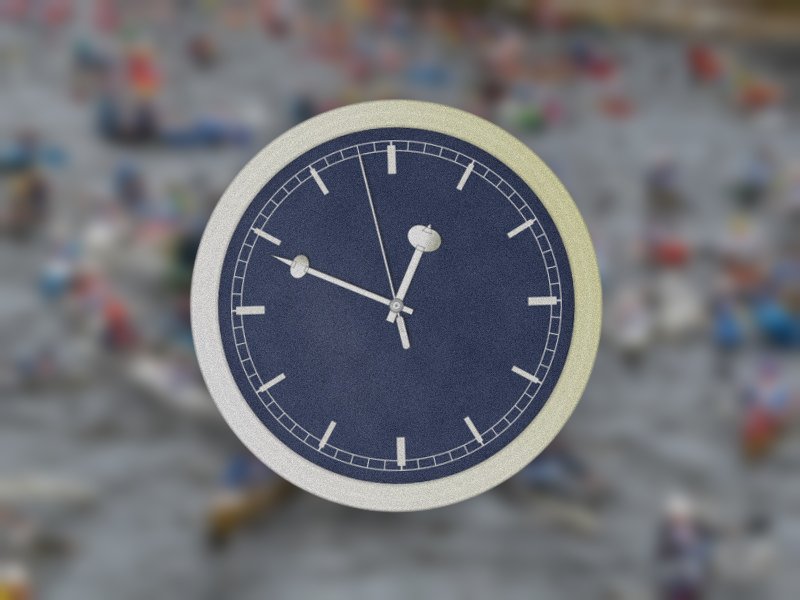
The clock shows 12:48:58
